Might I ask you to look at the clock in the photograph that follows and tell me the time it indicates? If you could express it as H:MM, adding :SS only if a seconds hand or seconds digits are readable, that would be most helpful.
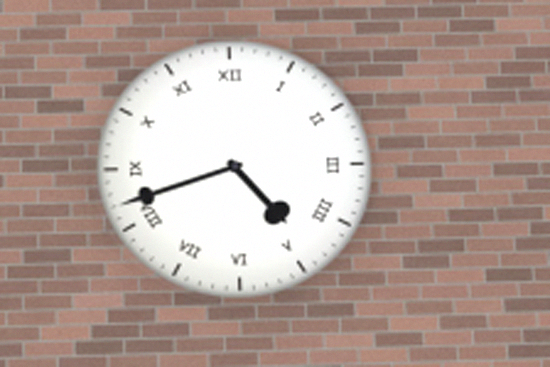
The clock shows 4:42
